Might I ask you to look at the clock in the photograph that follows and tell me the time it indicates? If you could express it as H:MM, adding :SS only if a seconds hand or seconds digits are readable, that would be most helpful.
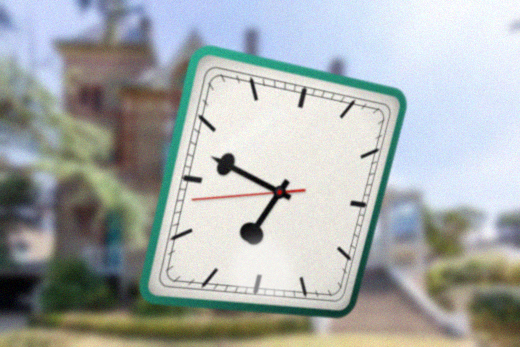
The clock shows 6:47:43
